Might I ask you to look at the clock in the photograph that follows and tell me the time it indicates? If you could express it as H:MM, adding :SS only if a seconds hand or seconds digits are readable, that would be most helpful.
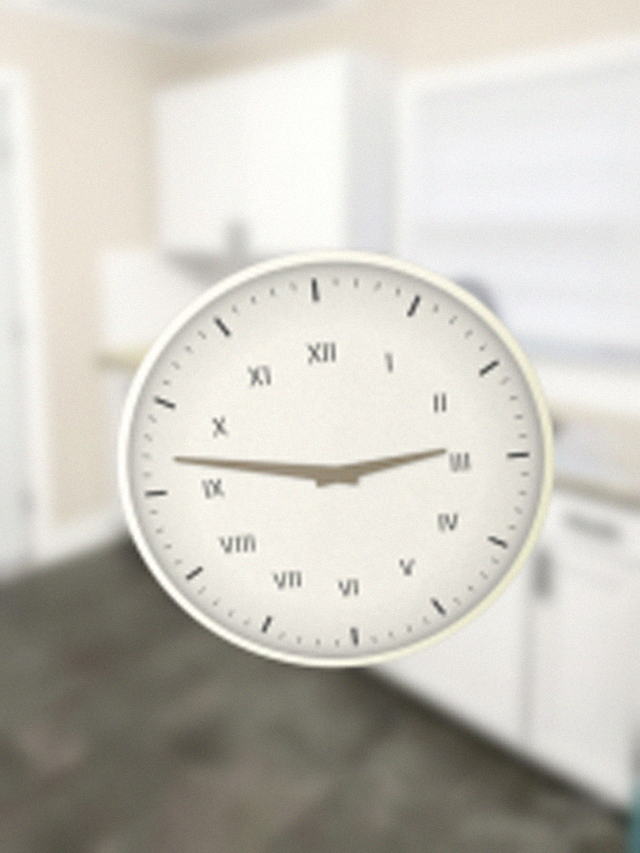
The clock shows 2:47
